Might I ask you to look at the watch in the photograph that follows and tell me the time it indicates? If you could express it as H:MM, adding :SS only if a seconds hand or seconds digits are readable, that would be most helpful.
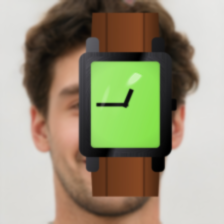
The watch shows 12:45
